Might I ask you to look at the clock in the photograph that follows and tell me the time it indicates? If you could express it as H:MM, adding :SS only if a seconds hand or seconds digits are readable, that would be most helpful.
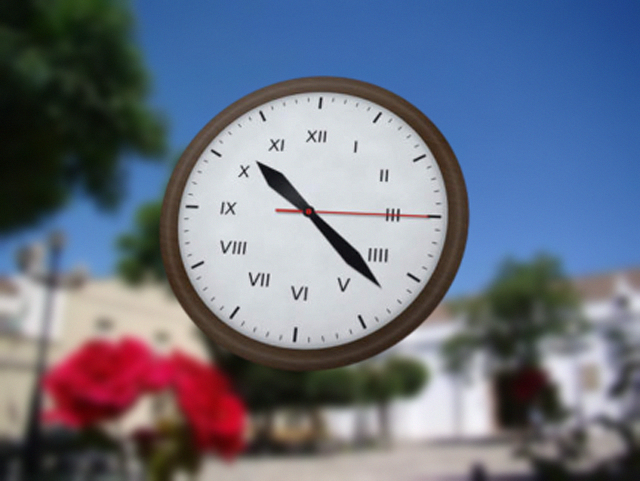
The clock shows 10:22:15
